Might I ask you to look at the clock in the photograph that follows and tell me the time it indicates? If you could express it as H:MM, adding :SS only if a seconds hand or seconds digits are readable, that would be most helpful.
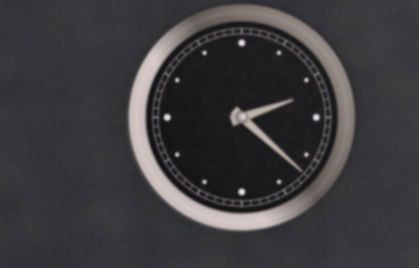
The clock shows 2:22
